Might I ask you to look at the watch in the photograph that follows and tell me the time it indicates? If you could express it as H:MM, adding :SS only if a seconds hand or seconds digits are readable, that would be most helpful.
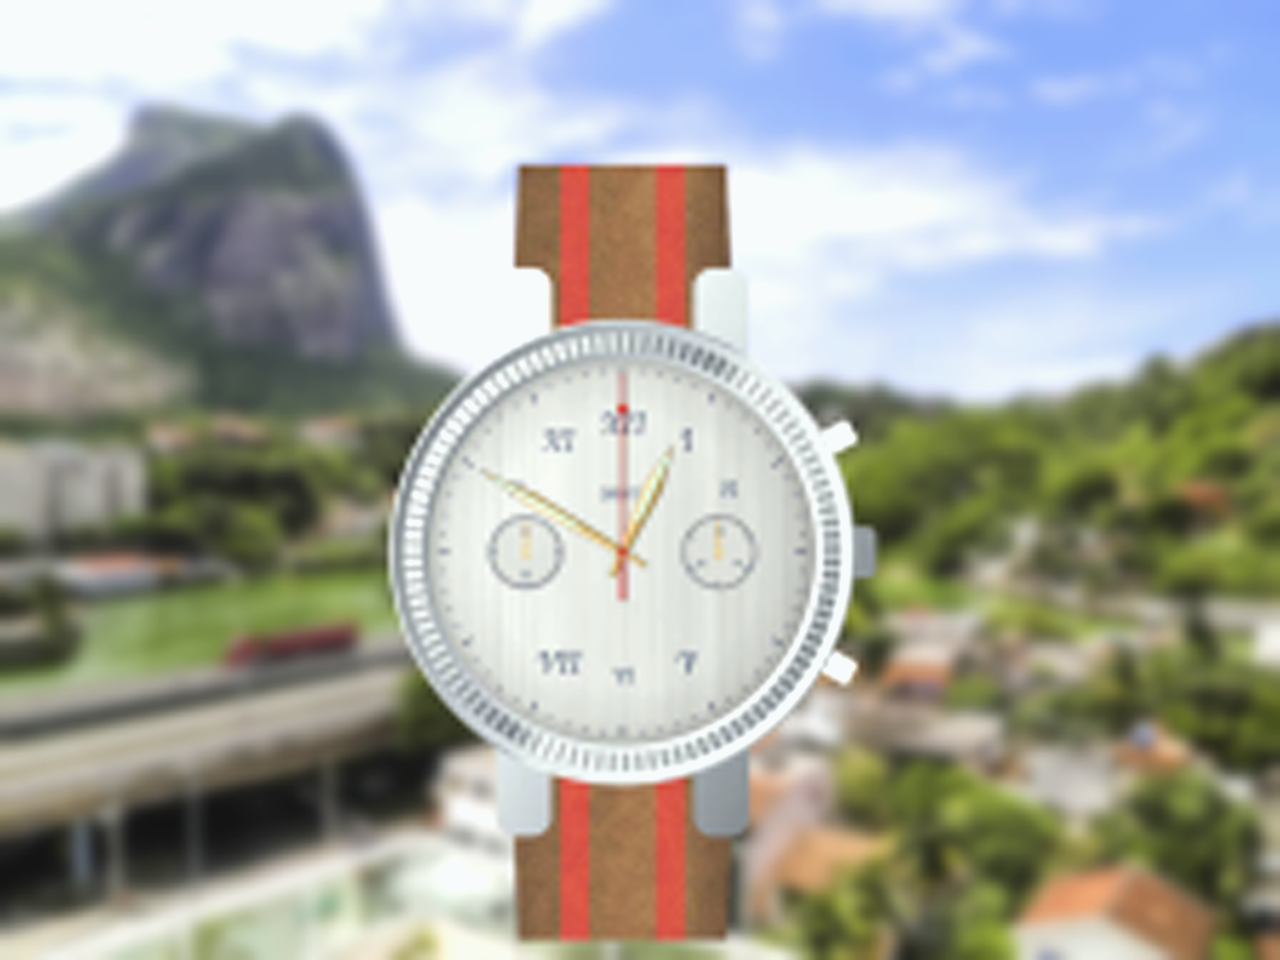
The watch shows 12:50
